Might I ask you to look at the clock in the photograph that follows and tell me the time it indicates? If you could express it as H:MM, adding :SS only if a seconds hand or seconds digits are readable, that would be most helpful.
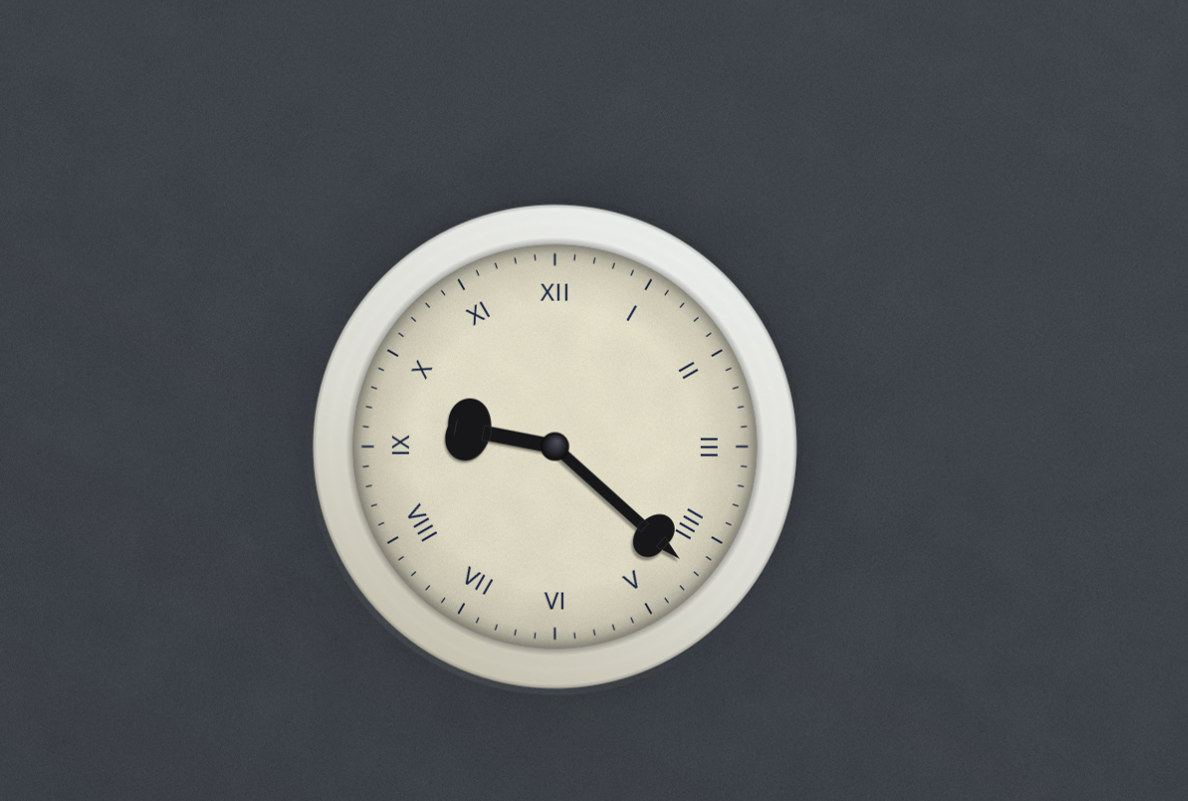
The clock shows 9:22
